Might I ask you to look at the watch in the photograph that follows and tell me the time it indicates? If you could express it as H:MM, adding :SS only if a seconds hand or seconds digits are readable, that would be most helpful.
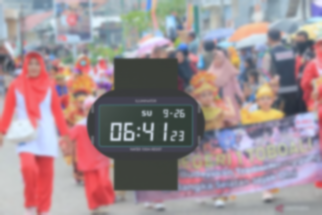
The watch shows 6:41
